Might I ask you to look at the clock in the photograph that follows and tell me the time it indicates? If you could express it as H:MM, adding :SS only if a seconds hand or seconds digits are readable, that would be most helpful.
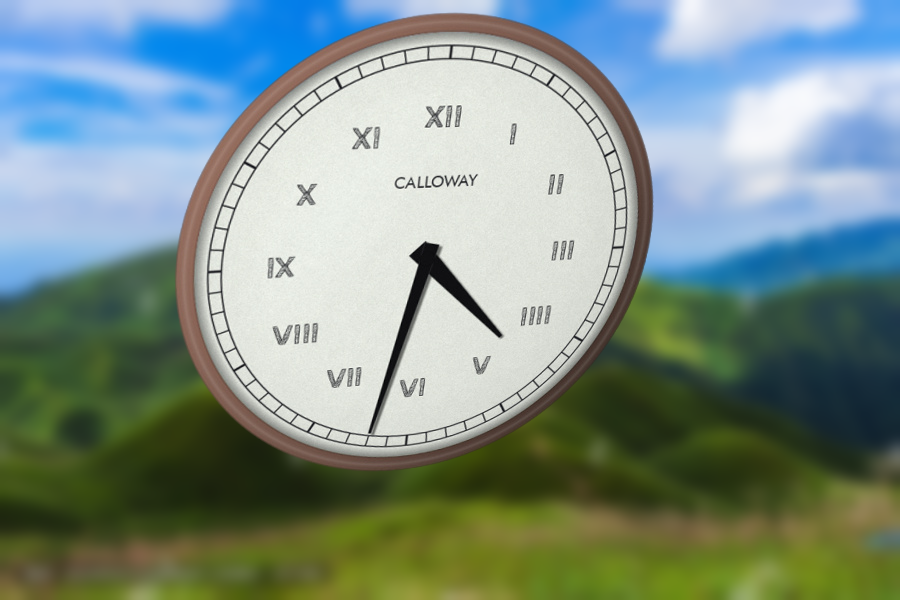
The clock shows 4:32
